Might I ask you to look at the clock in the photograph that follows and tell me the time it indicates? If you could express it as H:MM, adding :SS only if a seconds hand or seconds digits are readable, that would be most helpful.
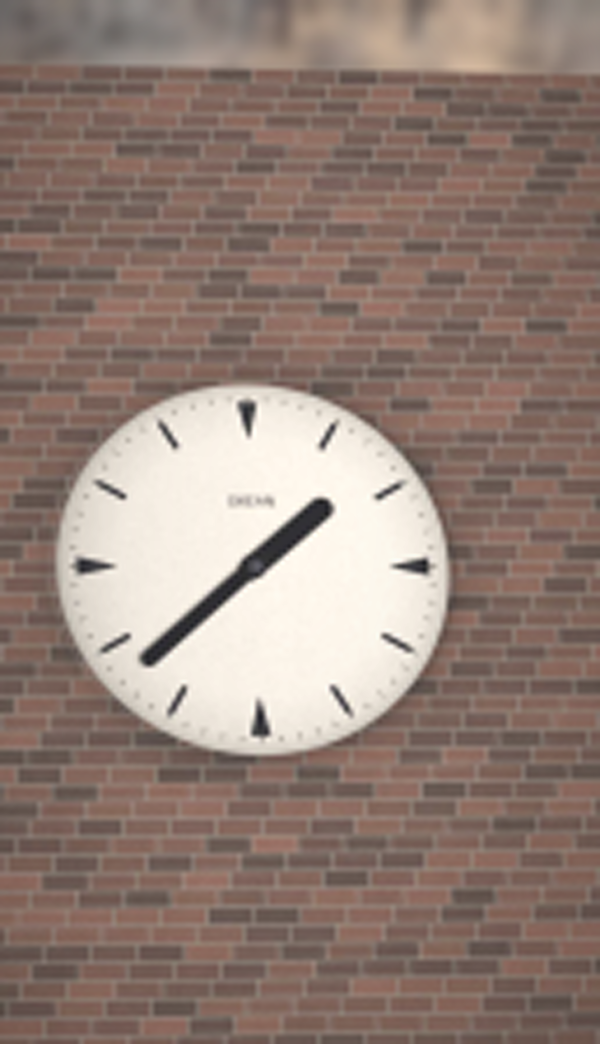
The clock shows 1:38
